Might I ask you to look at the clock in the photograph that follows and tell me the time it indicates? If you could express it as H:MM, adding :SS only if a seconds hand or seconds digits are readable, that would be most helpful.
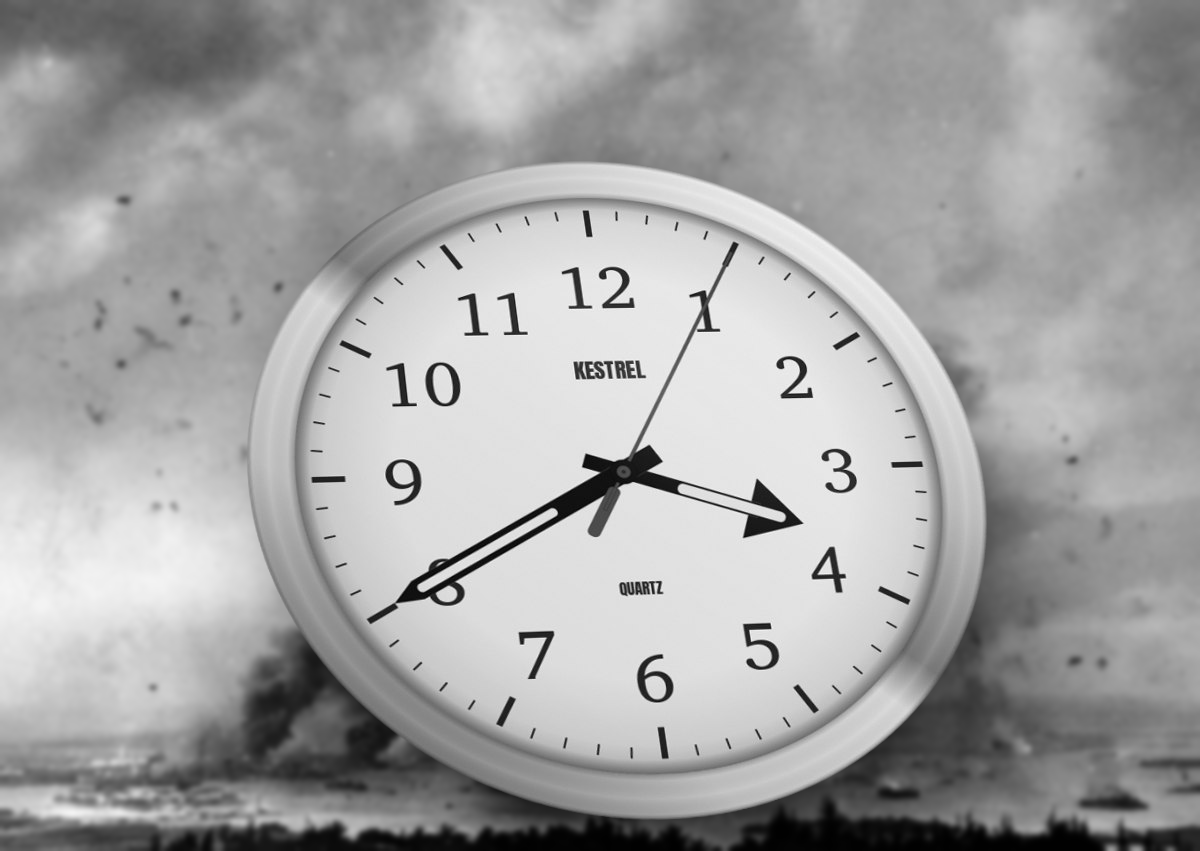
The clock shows 3:40:05
